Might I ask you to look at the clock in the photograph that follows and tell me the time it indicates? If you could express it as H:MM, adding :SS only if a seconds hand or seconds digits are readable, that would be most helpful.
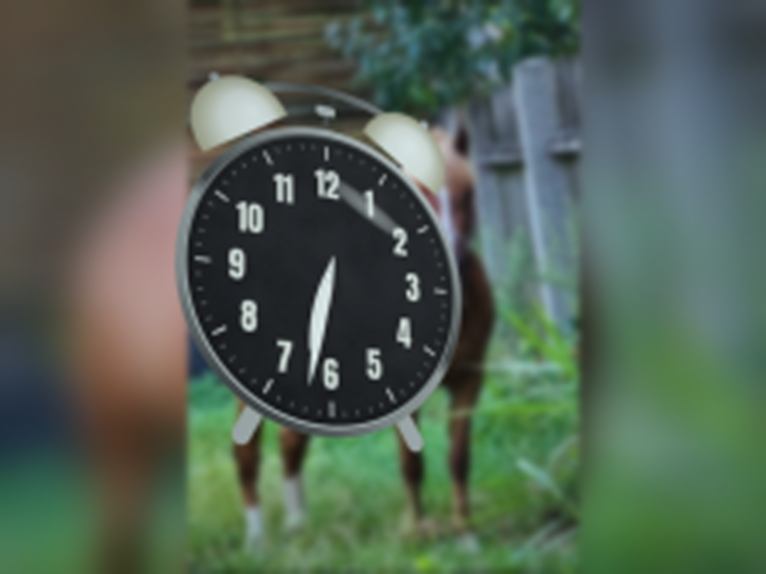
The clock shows 6:32
